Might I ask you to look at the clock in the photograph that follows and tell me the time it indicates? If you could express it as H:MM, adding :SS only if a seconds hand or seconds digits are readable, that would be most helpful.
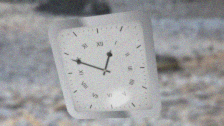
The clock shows 12:49
